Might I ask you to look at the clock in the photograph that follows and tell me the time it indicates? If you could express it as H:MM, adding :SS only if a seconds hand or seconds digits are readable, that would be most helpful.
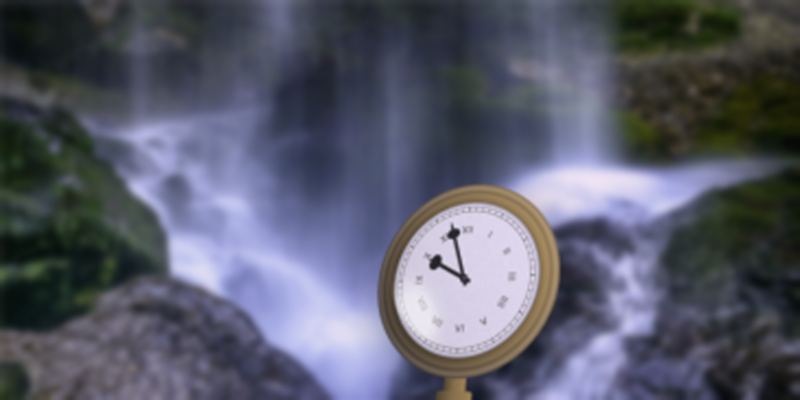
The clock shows 9:57
